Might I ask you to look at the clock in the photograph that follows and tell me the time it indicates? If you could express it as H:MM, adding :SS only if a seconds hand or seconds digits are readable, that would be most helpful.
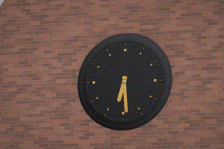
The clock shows 6:29
